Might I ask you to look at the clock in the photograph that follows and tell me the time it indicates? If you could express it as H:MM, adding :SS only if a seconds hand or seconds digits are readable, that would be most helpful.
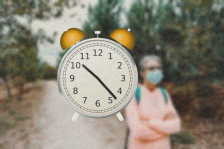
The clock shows 10:23
